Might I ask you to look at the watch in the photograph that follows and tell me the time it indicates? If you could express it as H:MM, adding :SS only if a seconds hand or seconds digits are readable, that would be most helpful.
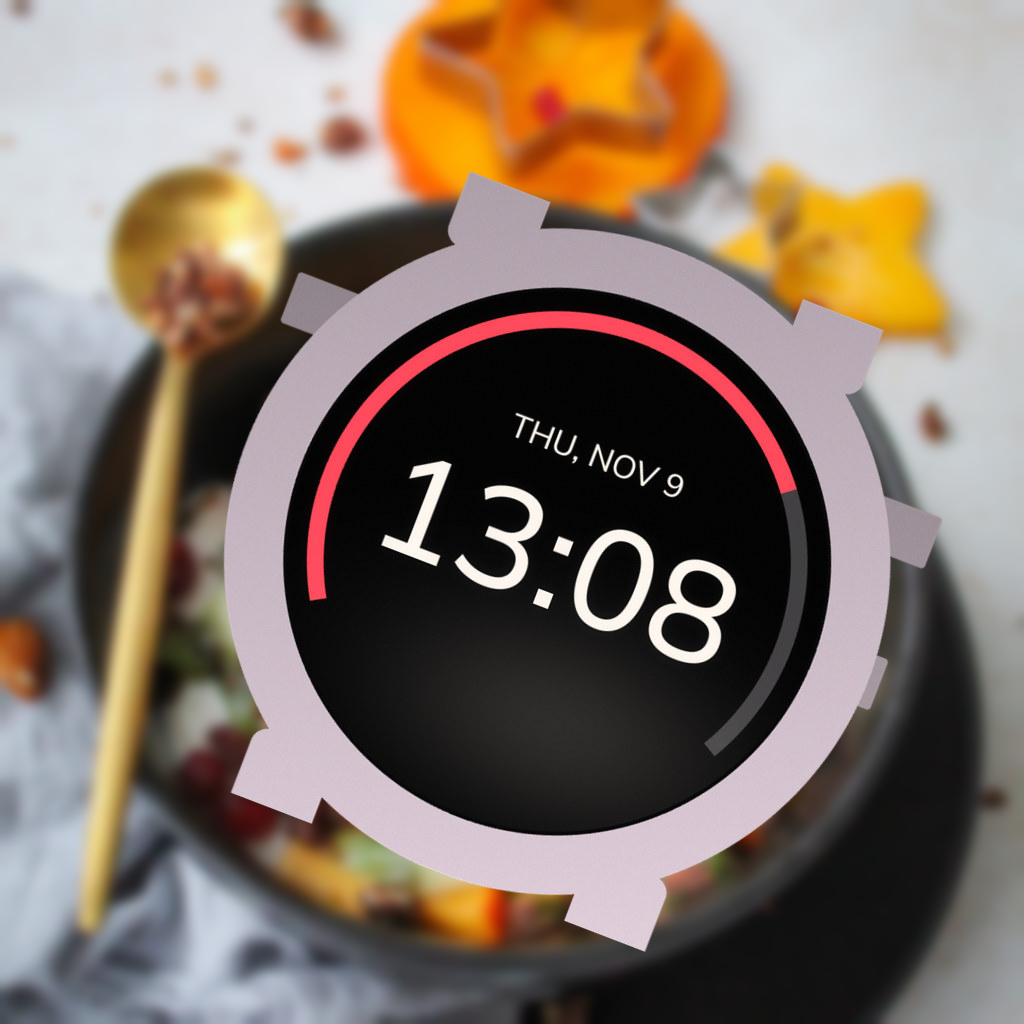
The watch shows 13:08
